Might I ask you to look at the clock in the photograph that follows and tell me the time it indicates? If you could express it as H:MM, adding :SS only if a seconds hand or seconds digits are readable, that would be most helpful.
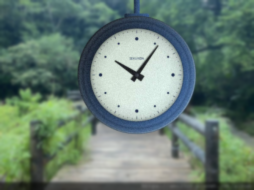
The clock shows 10:06
